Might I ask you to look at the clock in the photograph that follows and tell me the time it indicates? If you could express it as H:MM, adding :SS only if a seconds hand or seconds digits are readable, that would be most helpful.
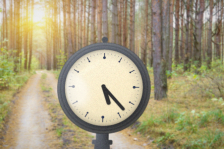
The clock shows 5:23
